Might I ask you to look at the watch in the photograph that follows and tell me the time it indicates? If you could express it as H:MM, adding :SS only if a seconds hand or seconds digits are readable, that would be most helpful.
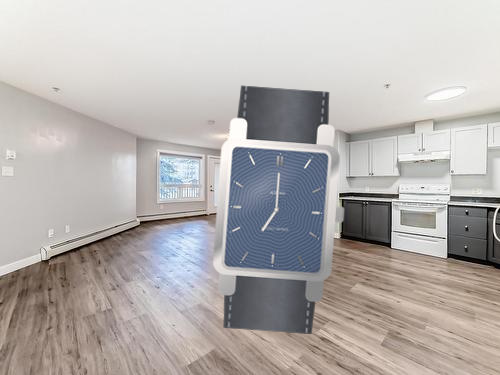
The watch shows 7:00
